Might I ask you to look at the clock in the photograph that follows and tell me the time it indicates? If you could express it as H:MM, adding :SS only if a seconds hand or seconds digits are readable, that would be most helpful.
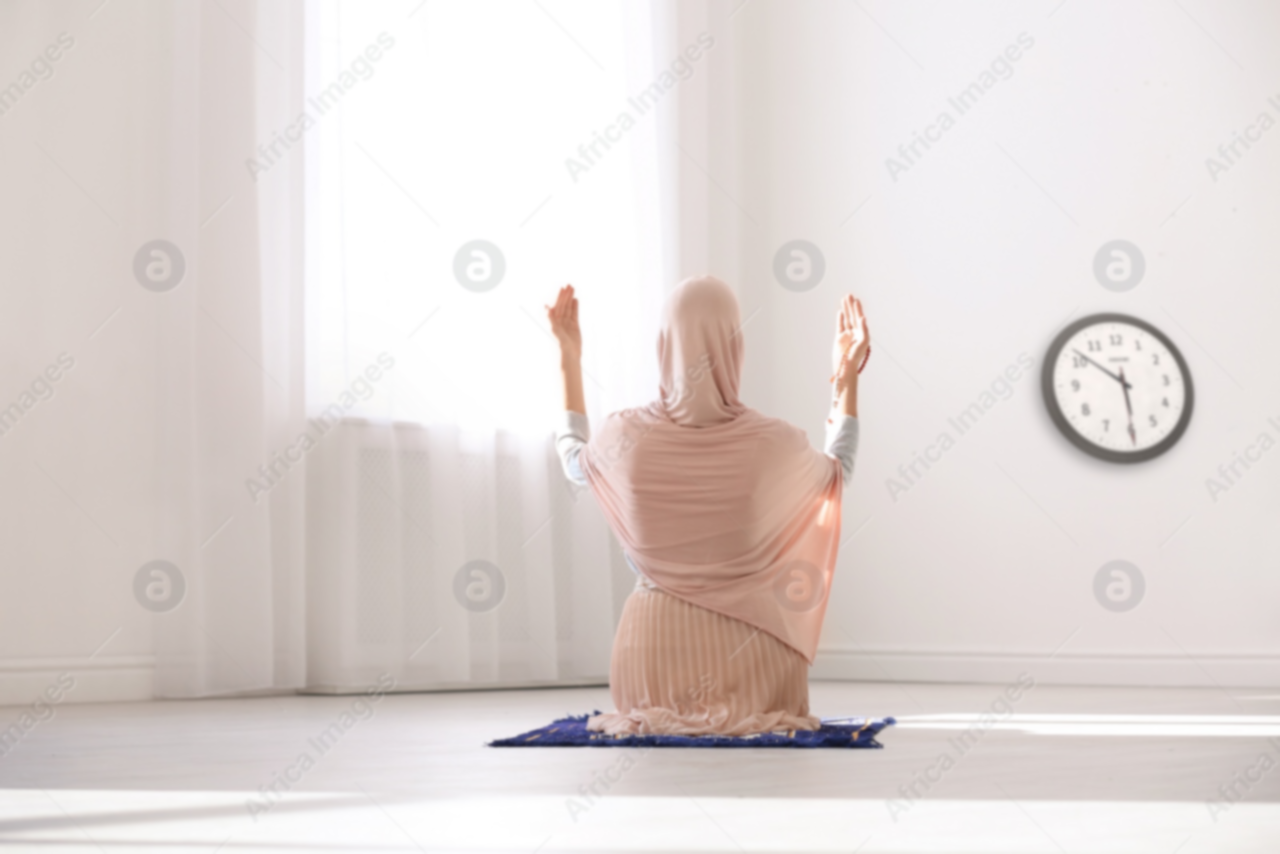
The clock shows 5:51:30
